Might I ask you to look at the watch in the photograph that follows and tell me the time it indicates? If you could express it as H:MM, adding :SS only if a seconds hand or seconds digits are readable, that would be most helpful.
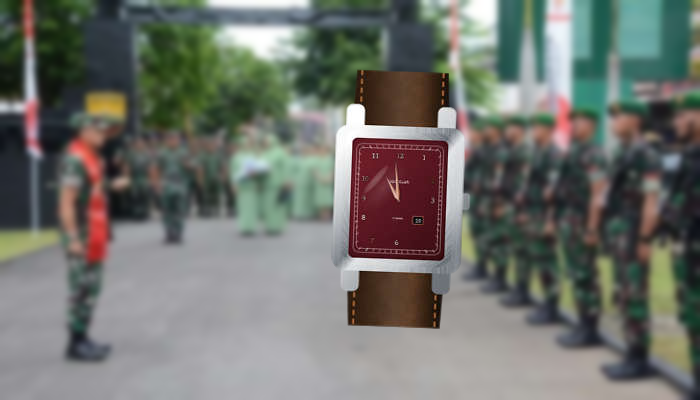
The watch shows 10:59
